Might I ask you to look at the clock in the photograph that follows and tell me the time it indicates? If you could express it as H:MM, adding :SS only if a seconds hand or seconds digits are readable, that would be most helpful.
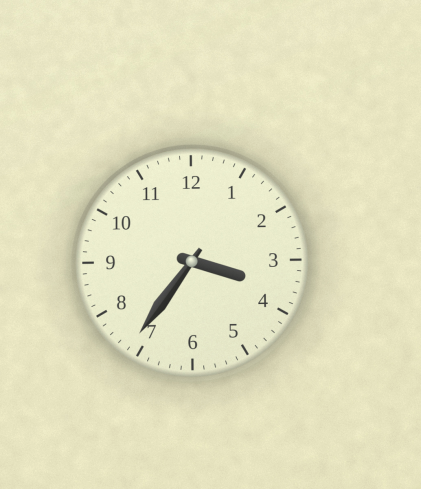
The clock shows 3:36
